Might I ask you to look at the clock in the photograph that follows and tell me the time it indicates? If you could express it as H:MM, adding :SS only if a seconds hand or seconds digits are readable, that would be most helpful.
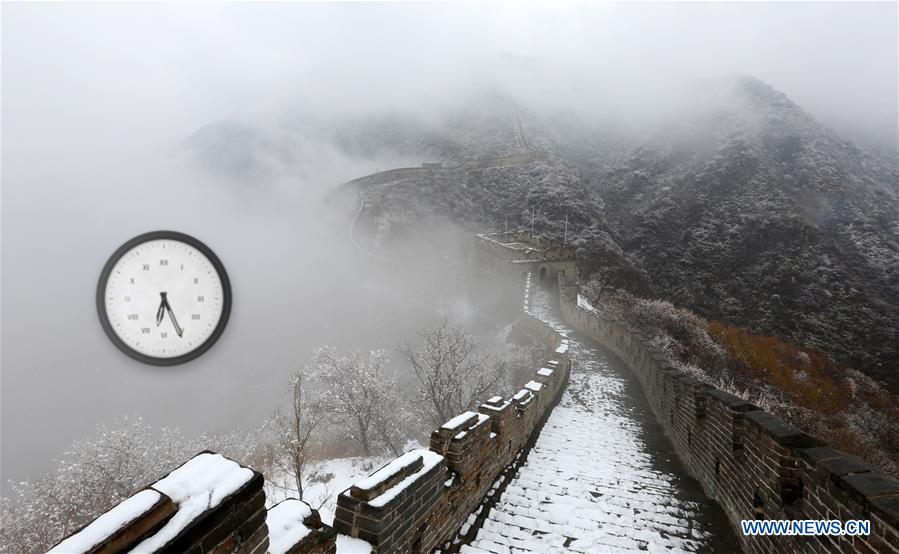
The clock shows 6:26
